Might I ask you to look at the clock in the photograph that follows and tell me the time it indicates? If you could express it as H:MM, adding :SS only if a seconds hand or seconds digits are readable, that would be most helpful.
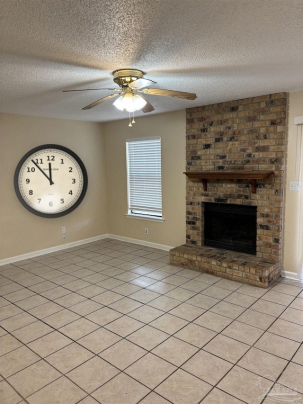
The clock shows 11:53
